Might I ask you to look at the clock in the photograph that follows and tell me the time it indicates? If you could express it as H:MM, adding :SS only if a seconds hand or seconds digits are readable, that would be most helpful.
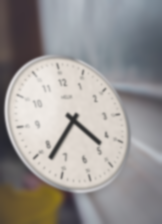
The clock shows 4:38
